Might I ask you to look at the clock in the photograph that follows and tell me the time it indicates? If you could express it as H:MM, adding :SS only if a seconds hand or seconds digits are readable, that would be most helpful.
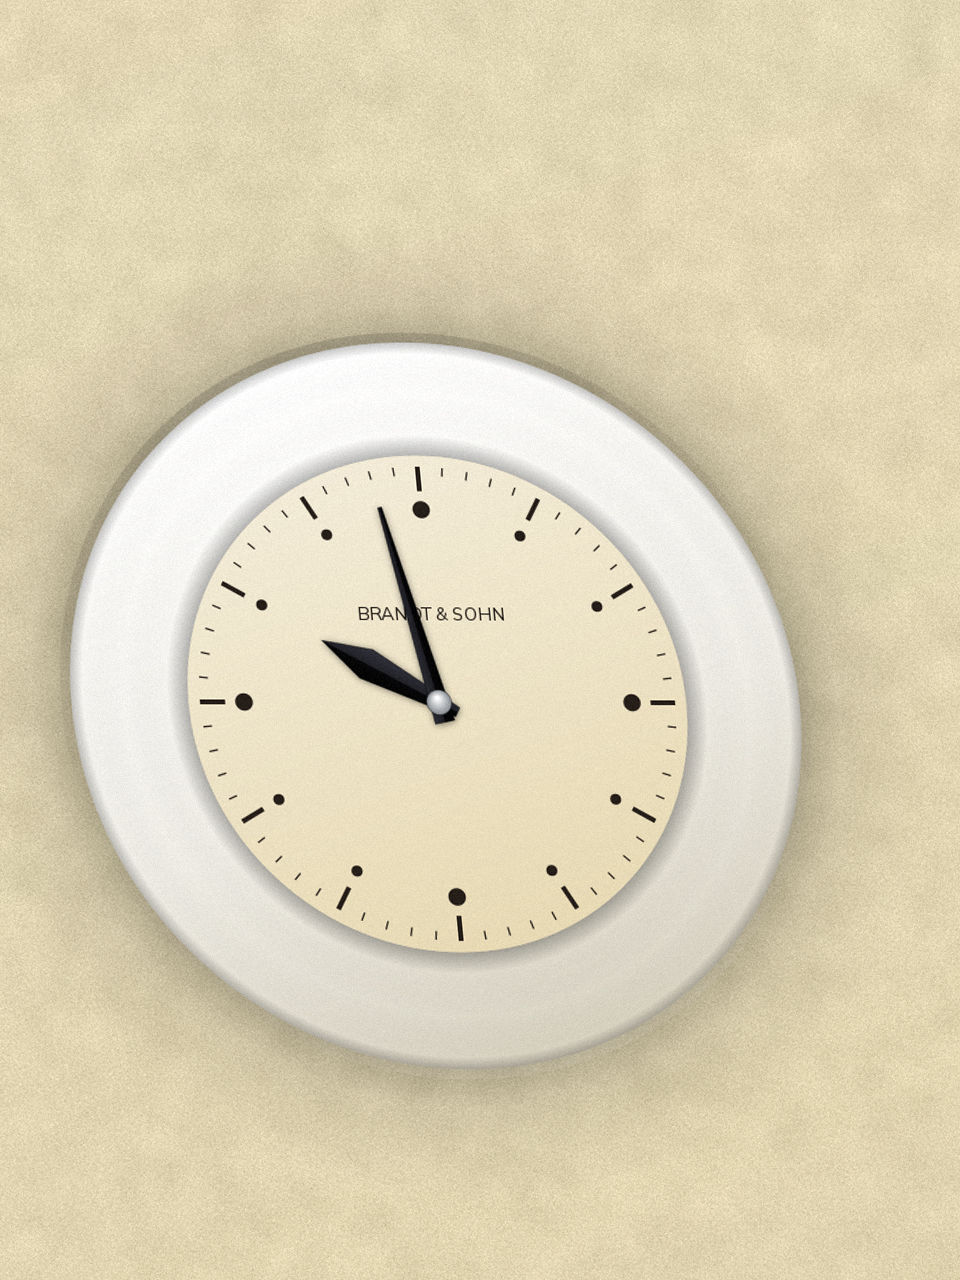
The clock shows 9:58
